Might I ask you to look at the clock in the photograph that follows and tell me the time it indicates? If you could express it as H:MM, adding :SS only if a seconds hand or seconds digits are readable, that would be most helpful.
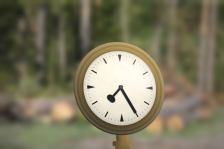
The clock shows 7:25
